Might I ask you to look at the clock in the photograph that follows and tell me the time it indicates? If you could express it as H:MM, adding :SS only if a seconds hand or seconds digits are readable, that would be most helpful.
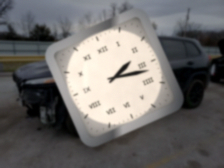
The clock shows 2:17
